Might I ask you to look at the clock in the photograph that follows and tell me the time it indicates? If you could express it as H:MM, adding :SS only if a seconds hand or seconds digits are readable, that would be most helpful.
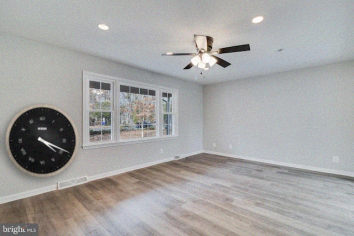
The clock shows 4:19
